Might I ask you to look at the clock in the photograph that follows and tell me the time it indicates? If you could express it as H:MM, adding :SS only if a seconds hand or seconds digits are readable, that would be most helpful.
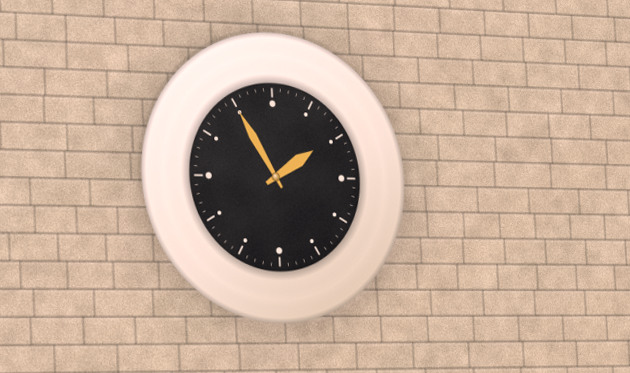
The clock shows 1:55
